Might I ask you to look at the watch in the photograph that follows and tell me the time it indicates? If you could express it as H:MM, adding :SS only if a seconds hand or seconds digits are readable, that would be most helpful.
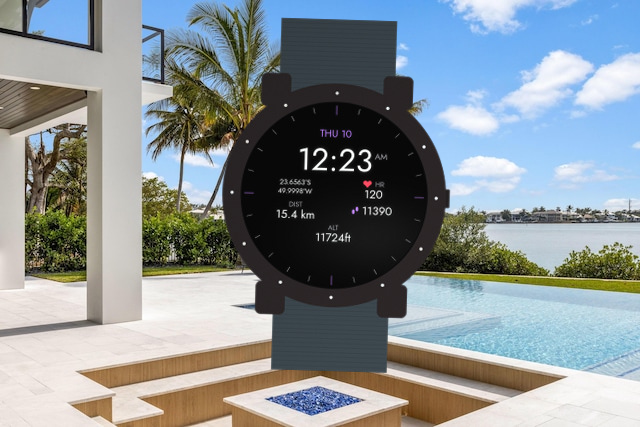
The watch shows 12:23
